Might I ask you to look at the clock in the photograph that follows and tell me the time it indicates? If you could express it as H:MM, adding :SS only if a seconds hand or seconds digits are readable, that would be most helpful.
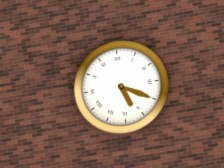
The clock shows 5:20
